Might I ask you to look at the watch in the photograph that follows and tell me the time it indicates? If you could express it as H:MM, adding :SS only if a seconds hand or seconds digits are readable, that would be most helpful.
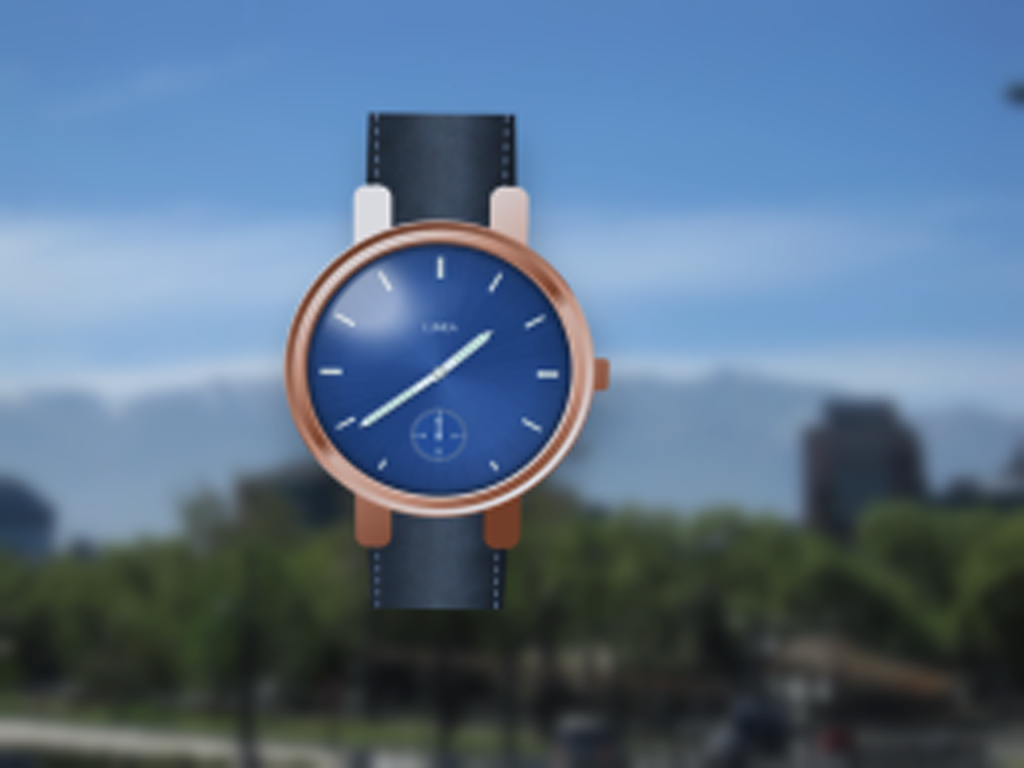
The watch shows 1:39
